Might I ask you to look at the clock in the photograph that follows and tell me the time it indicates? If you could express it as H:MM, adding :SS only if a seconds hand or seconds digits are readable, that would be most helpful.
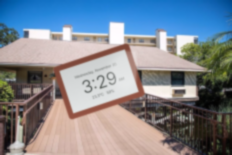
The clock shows 3:29
